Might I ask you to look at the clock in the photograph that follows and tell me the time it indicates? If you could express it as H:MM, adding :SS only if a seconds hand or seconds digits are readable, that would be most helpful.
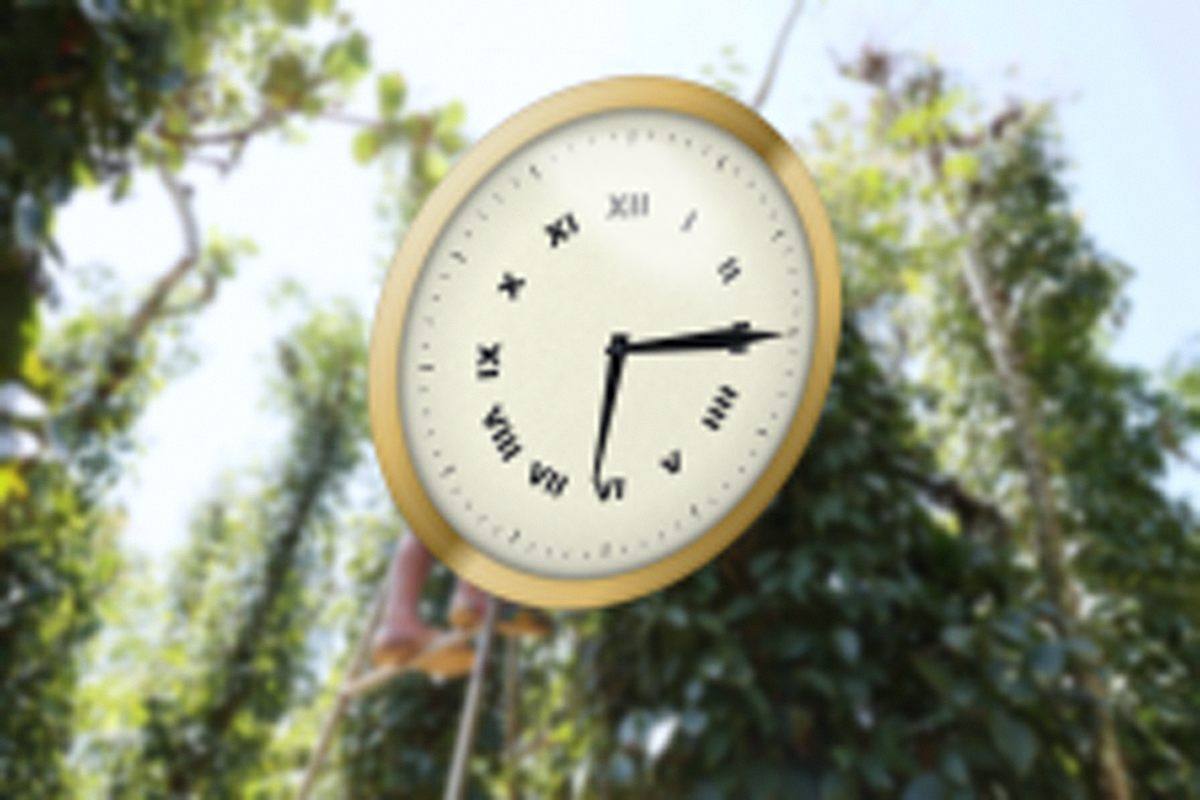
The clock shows 6:15
